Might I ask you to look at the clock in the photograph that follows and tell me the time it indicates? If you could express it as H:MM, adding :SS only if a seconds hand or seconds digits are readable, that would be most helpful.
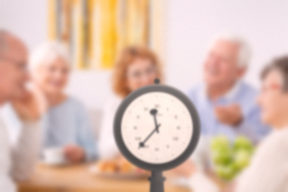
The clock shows 11:37
